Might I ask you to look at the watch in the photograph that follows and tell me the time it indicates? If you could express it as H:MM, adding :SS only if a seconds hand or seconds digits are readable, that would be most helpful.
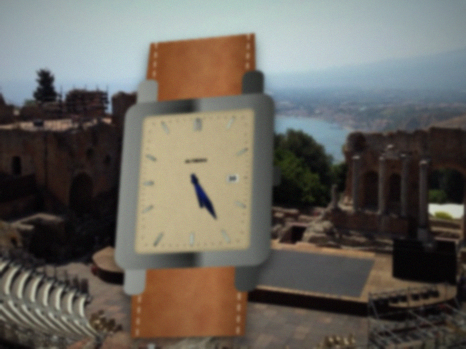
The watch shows 5:25
